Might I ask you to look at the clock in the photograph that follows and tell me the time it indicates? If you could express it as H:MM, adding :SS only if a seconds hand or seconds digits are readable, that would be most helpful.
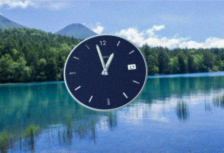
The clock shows 12:58
